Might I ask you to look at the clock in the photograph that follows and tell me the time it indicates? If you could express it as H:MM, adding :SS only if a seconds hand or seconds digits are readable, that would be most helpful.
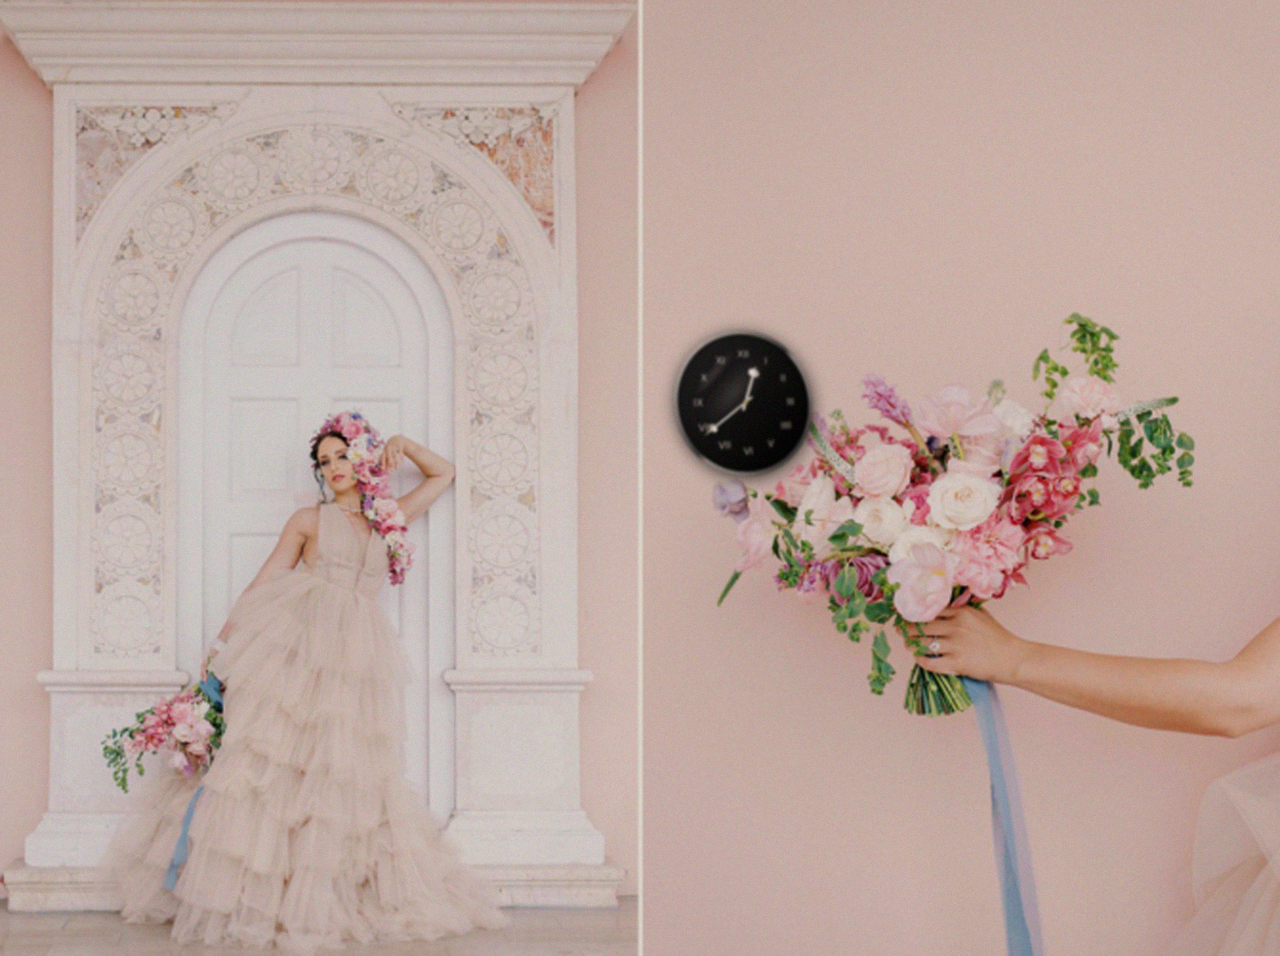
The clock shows 12:39
